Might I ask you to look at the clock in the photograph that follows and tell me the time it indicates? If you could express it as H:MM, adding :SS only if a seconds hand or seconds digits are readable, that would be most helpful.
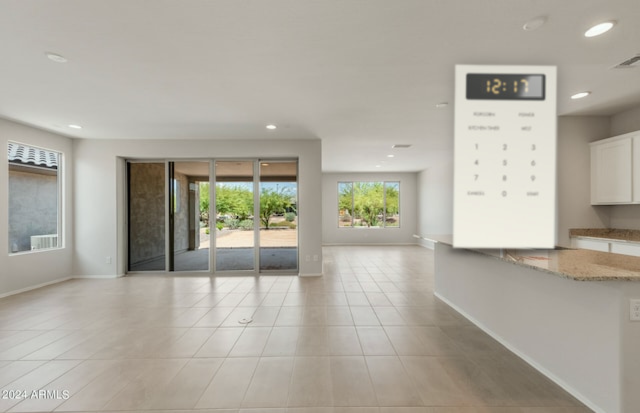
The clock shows 12:17
